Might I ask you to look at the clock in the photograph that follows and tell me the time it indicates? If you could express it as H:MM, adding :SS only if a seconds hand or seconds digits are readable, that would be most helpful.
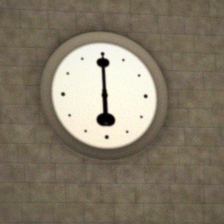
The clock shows 6:00
